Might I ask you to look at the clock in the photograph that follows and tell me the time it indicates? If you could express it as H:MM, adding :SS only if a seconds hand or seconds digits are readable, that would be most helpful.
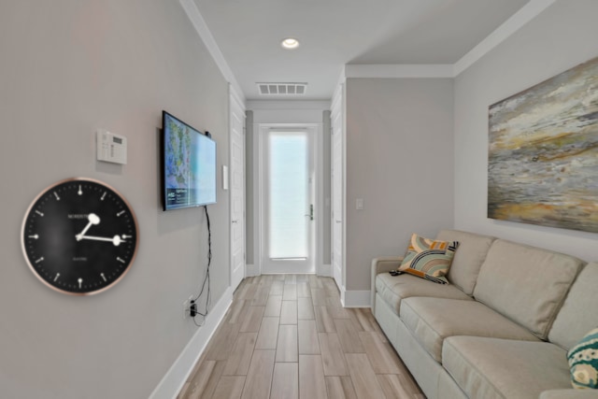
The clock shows 1:16
